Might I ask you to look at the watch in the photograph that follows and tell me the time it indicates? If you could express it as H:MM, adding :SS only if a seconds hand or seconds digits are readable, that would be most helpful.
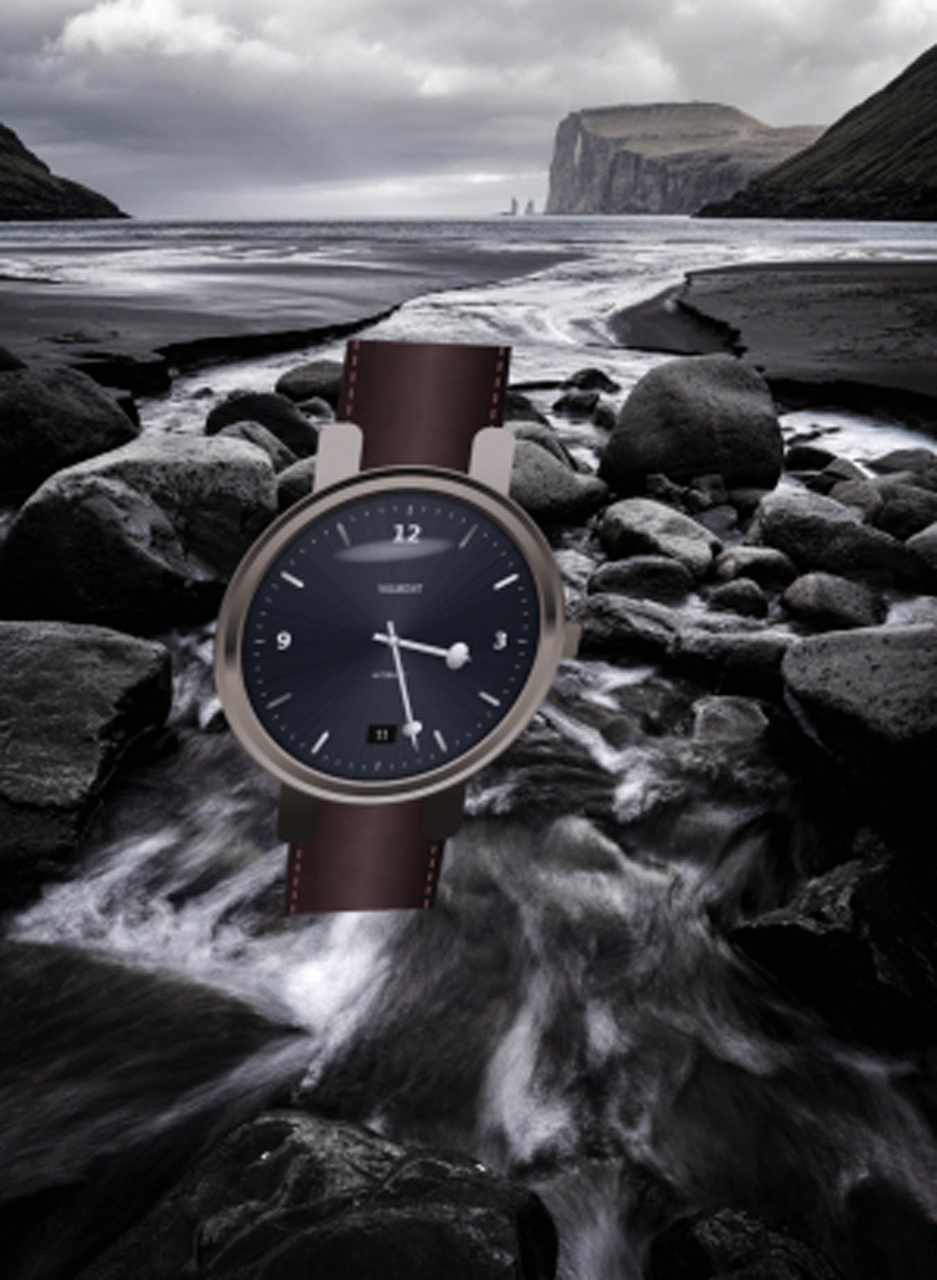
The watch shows 3:27
